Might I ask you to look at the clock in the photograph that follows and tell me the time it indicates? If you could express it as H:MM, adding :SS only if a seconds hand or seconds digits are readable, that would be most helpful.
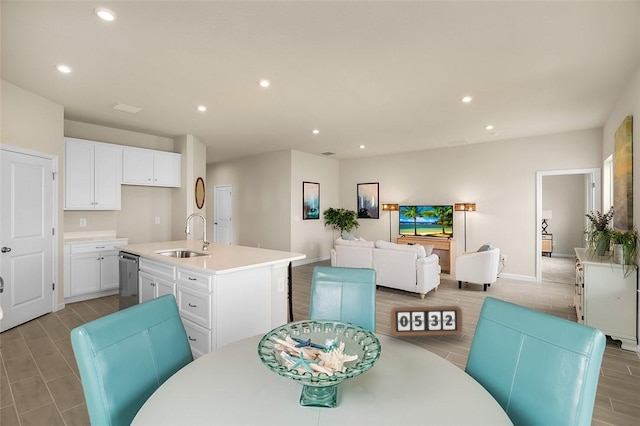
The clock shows 5:32
